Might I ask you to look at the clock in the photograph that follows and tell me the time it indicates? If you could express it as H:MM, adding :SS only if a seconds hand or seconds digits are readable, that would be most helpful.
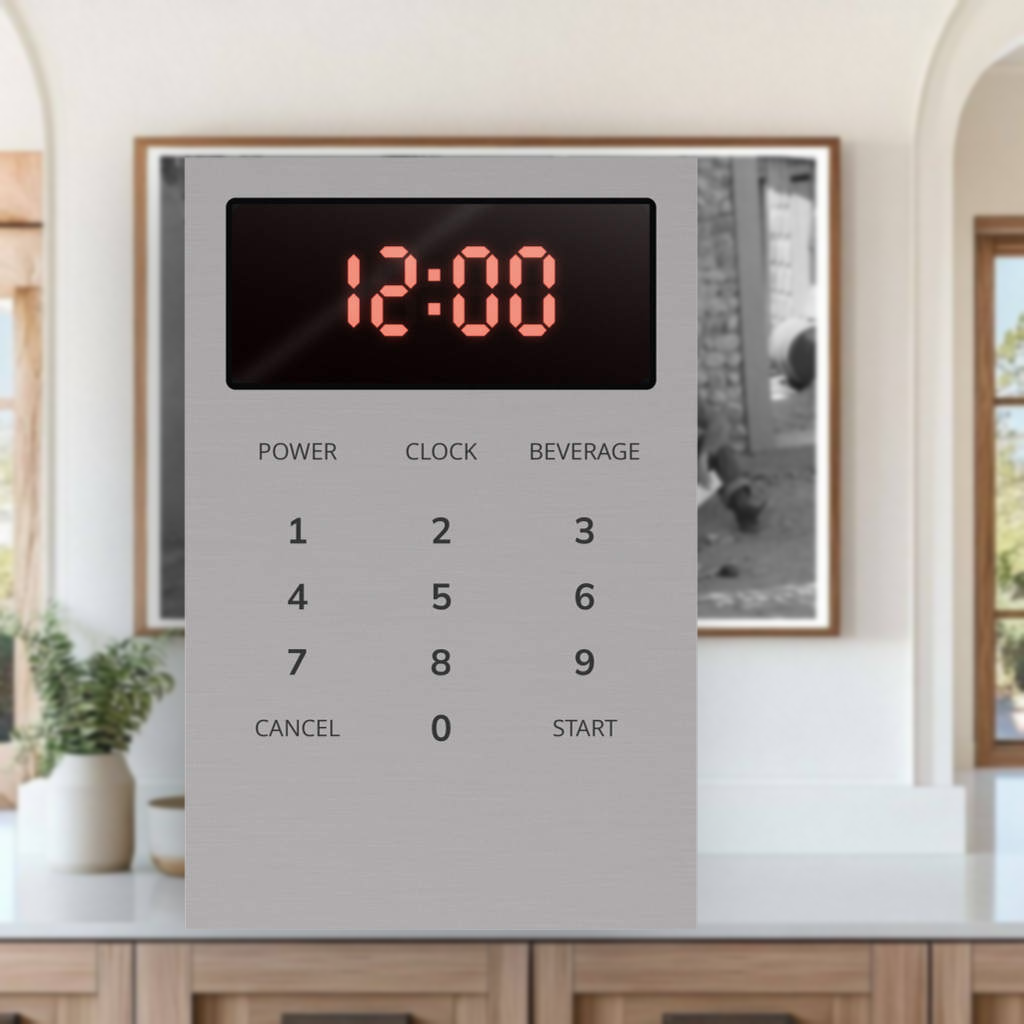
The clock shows 12:00
